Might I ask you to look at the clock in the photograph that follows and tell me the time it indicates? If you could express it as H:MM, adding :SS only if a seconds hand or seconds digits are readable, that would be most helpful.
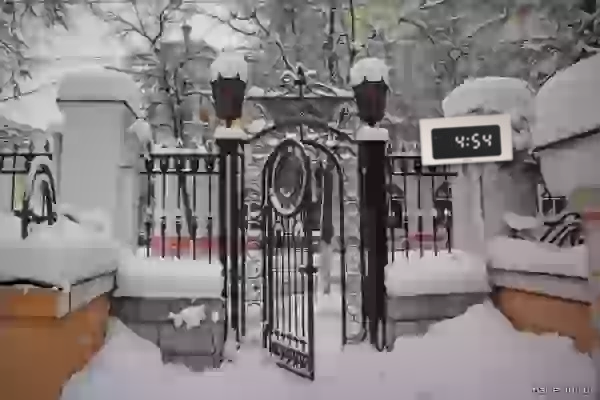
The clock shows 4:54
